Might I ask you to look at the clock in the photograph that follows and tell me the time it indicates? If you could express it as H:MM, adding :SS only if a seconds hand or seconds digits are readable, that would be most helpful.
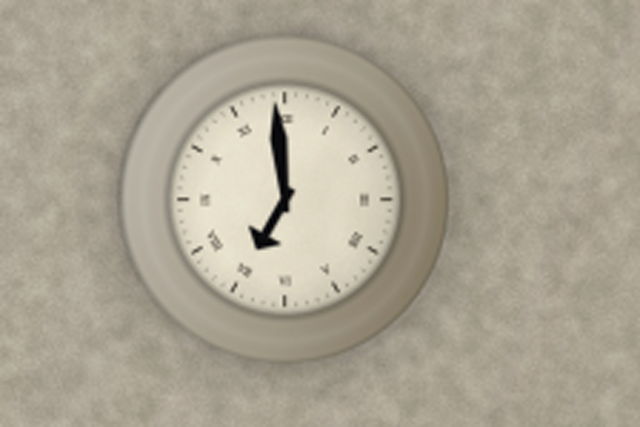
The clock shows 6:59
